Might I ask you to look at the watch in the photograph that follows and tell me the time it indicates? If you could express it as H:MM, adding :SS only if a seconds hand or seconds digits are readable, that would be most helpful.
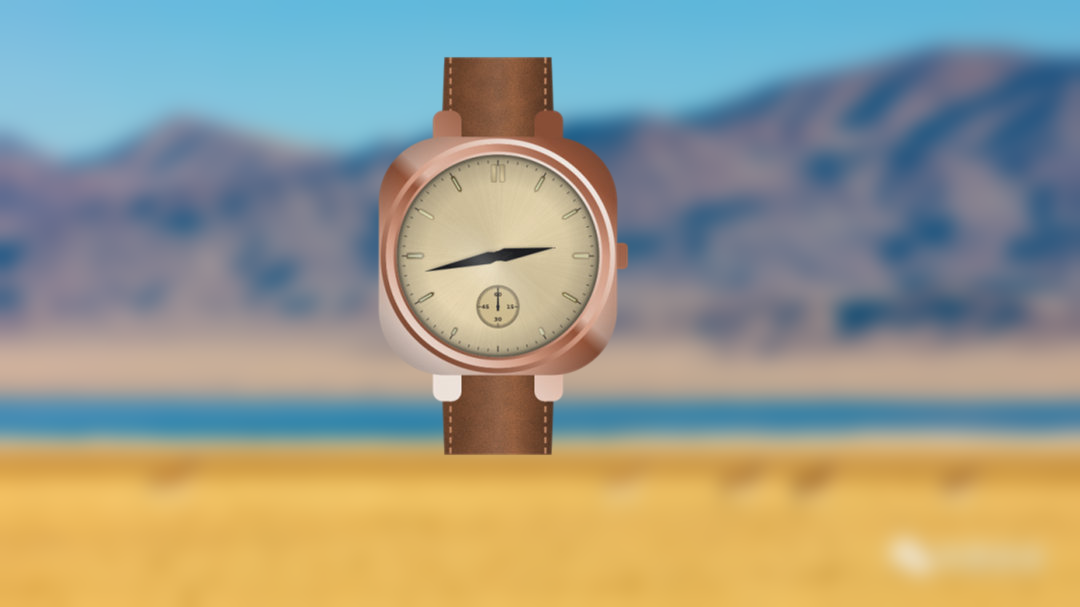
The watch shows 2:43
